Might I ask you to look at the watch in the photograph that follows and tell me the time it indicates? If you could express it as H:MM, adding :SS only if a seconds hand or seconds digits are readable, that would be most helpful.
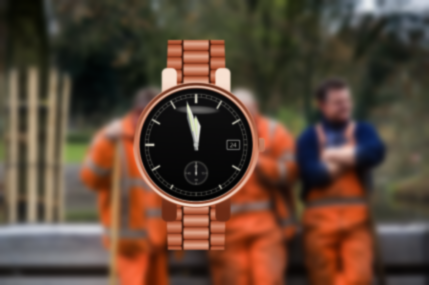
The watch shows 11:58
